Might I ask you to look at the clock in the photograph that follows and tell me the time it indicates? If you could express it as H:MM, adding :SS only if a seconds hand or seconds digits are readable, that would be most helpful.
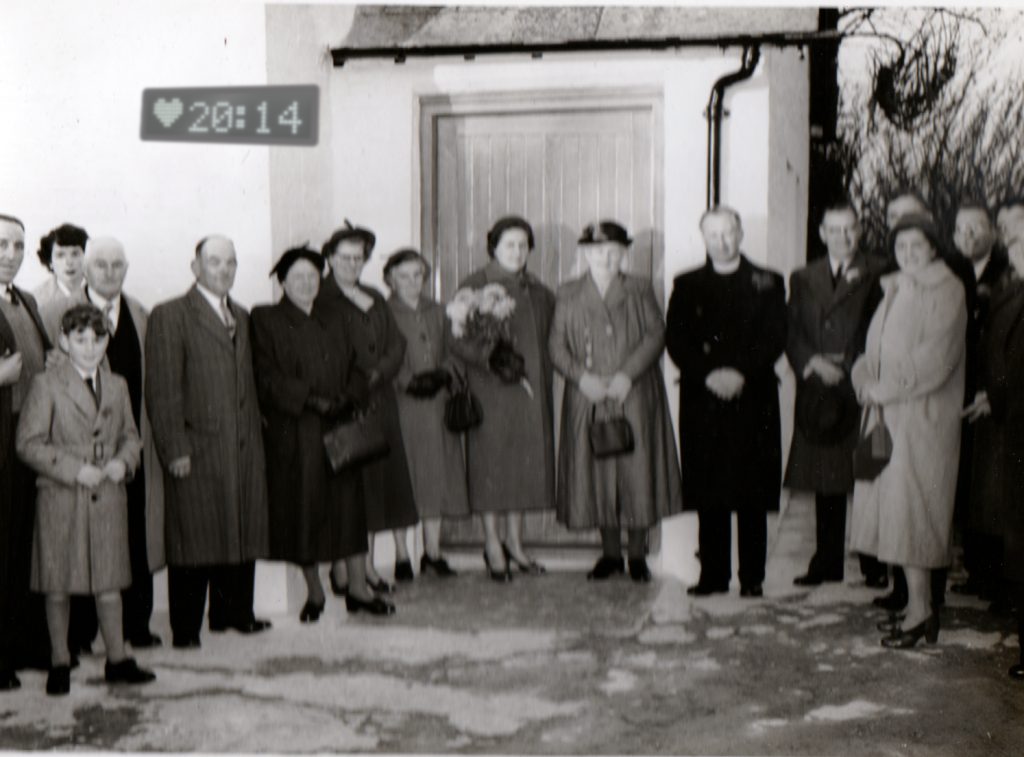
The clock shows 20:14
